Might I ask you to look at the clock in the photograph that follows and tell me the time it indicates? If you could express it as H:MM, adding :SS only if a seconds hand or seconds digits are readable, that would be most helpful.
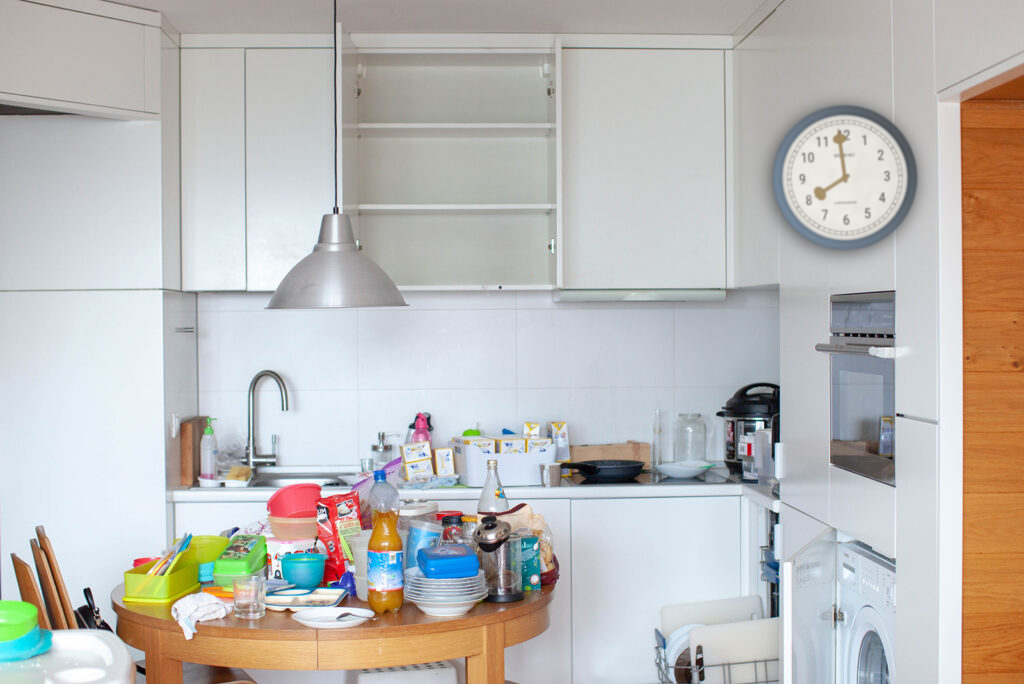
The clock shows 7:59
